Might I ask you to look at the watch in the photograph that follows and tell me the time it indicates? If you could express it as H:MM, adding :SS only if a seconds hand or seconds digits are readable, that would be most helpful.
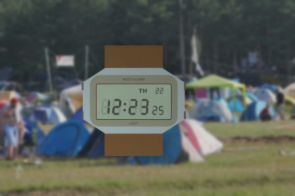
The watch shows 12:23:25
